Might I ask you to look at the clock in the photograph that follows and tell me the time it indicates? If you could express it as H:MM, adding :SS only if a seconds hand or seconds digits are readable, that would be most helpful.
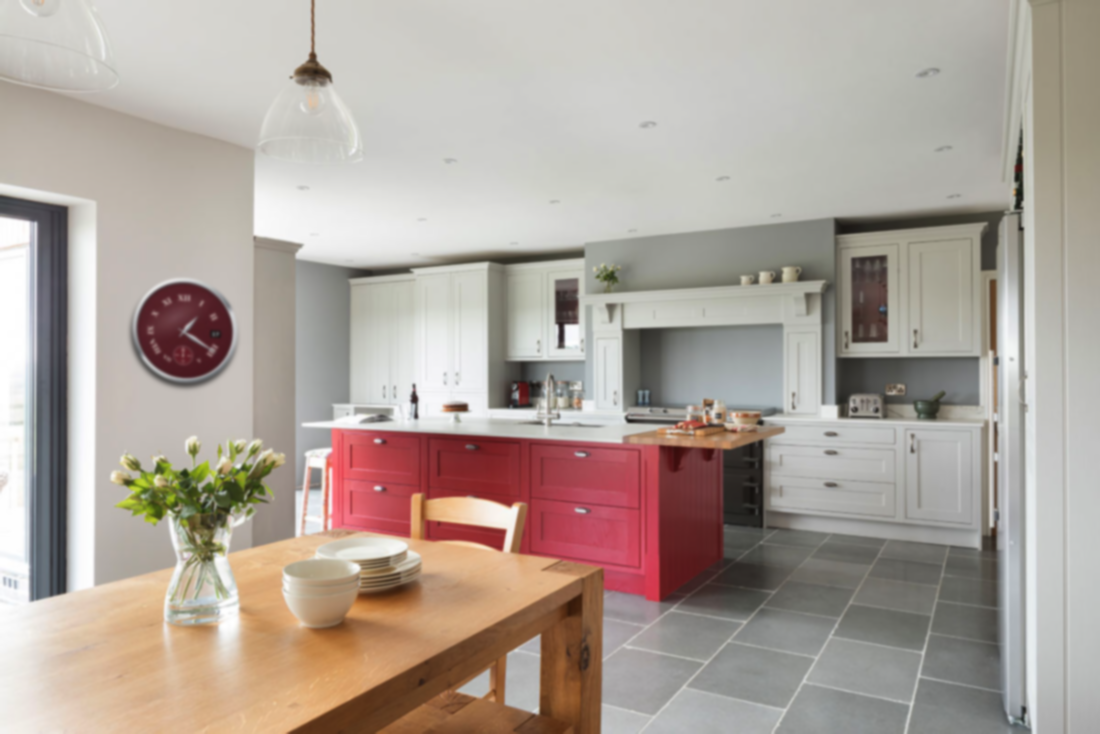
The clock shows 1:20
